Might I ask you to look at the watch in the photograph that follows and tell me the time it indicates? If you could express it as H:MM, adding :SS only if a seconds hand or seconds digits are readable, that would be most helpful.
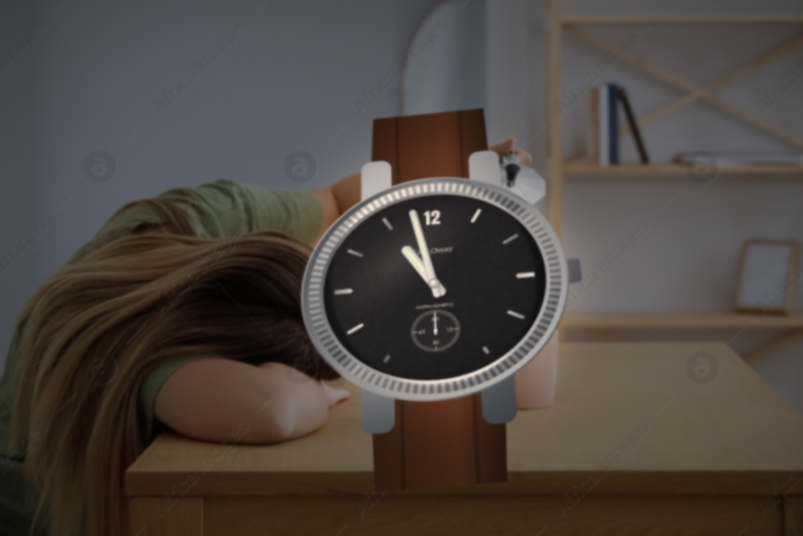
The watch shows 10:58
